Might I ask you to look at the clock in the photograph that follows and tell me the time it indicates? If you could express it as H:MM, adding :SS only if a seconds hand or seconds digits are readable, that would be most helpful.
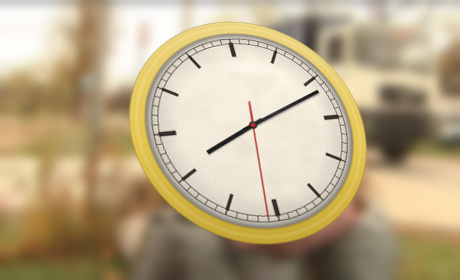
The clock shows 8:11:31
